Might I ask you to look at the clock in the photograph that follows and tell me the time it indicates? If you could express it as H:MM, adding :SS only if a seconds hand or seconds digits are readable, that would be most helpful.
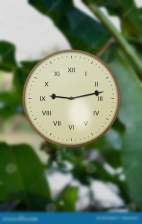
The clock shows 9:13
